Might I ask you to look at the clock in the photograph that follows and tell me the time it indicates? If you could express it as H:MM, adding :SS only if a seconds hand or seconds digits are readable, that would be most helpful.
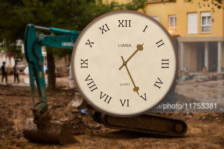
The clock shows 1:26
